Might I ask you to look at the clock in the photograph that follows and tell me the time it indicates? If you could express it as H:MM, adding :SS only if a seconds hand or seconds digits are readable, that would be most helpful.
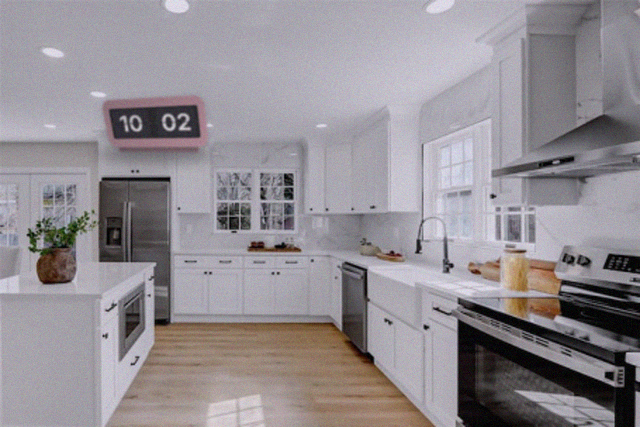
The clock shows 10:02
